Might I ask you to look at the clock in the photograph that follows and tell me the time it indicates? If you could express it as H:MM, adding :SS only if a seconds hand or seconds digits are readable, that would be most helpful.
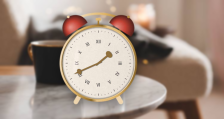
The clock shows 1:41
